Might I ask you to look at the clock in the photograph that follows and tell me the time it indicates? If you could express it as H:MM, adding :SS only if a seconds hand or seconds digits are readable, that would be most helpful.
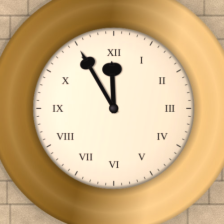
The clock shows 11:55
